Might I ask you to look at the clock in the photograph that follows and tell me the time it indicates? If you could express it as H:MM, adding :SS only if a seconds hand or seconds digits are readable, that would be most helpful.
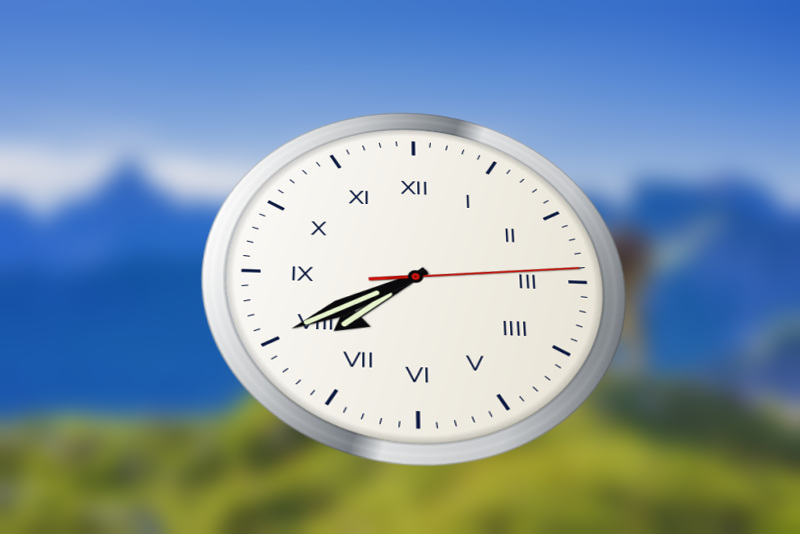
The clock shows 7:40:14
